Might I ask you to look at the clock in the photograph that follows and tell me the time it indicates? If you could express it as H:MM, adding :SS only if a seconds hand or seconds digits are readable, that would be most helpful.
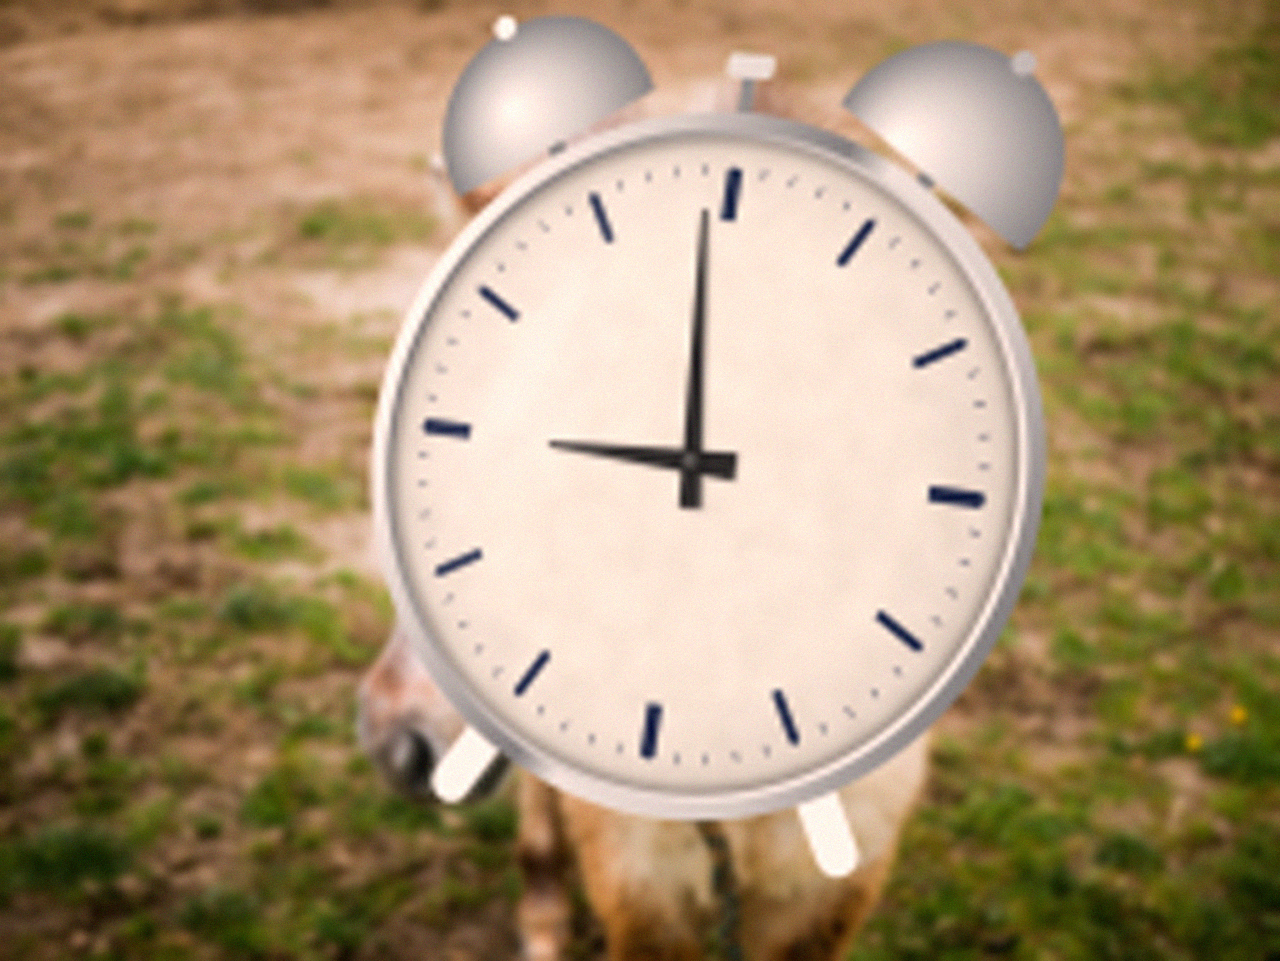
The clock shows 8:59
